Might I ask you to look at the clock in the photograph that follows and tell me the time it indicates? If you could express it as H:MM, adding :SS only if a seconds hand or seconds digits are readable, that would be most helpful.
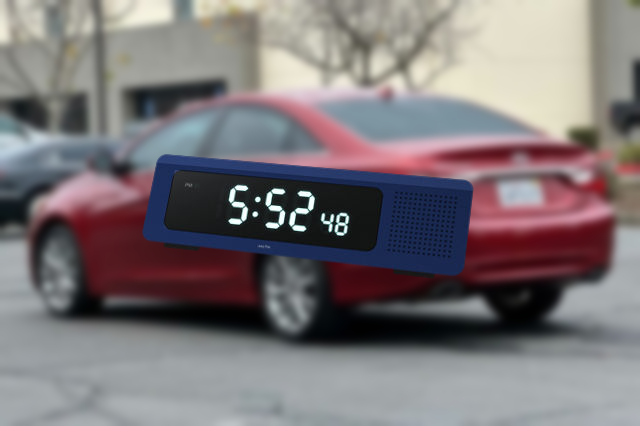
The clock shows 5:52:48
